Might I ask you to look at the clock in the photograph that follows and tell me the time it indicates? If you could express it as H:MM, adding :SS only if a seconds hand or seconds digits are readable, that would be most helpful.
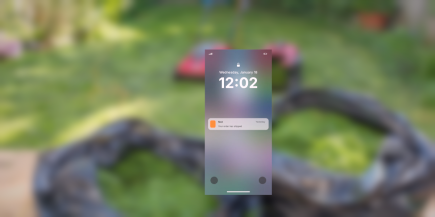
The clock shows 12:02
